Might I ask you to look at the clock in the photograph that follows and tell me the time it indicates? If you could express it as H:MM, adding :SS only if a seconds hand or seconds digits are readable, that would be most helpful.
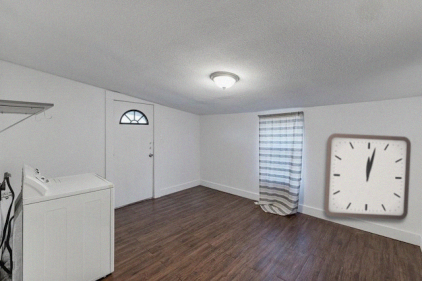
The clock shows 12:02
